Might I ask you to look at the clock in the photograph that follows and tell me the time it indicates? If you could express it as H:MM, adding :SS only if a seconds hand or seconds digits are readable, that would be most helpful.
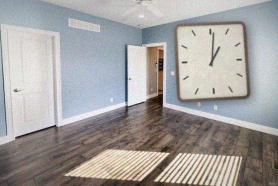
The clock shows 1:01
